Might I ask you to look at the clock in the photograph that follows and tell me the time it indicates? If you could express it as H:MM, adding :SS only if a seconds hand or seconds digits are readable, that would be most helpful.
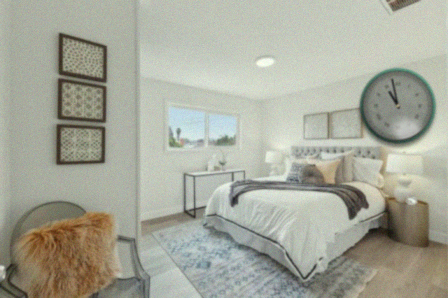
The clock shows 10:58
